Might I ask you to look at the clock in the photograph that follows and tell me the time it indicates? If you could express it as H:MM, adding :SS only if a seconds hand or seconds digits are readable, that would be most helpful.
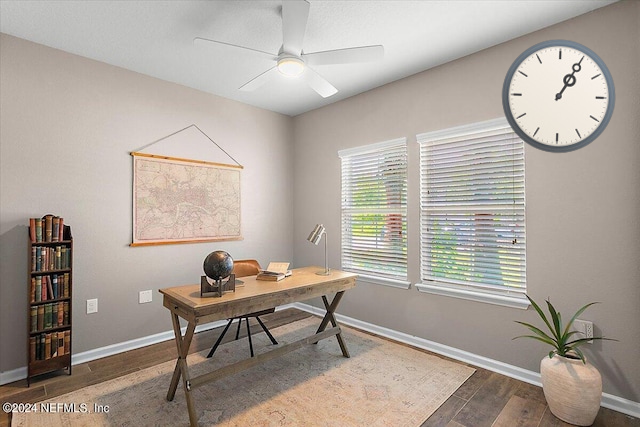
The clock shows 1:05
